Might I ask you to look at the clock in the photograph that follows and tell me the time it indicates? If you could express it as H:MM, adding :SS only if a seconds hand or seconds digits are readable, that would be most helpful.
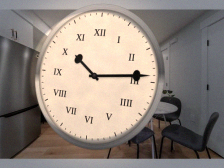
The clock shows 10:14
